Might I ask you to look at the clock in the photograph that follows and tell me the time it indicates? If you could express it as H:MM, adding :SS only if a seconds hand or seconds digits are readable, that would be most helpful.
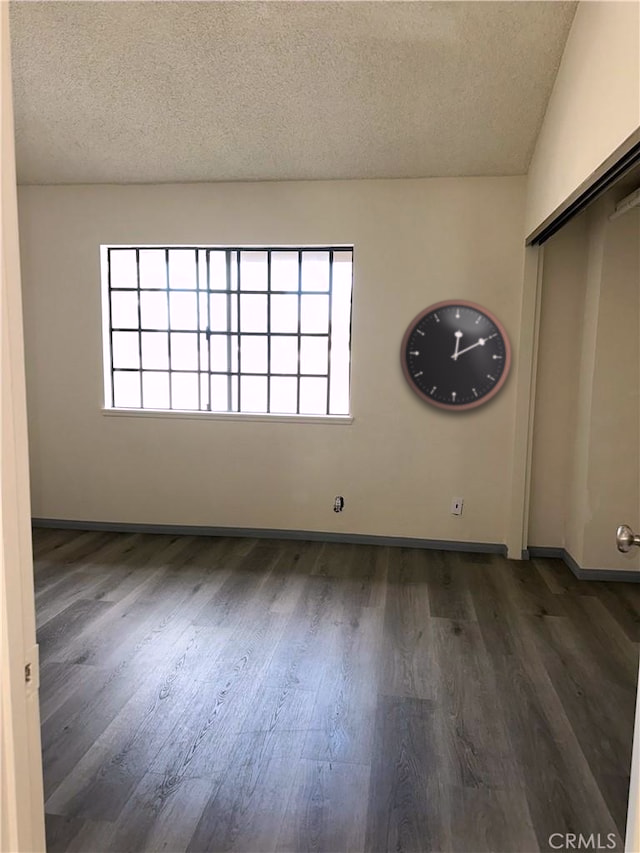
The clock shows 12:10
